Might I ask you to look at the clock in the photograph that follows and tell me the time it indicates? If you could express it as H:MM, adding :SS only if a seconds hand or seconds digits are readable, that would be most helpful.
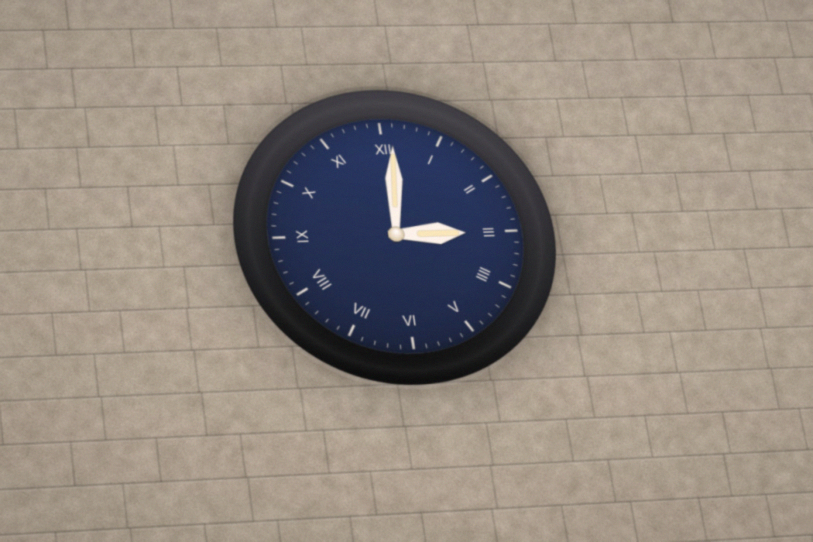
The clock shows 3:01
